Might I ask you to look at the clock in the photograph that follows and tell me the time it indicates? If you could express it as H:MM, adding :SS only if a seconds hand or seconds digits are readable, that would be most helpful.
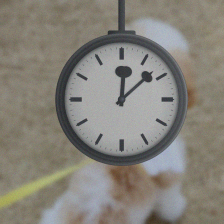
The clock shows 12:08
